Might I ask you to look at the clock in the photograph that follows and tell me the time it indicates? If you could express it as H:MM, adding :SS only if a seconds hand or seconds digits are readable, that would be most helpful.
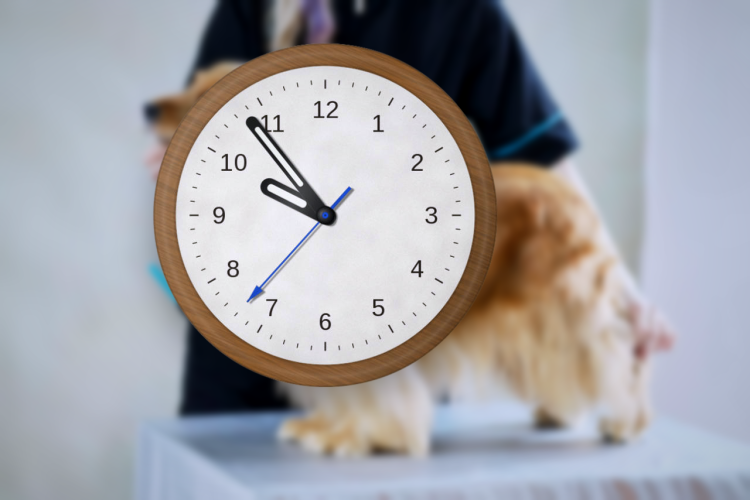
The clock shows 9:53:37
